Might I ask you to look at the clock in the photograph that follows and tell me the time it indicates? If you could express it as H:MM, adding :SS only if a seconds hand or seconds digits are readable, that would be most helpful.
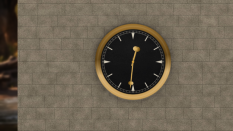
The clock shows 12:31
